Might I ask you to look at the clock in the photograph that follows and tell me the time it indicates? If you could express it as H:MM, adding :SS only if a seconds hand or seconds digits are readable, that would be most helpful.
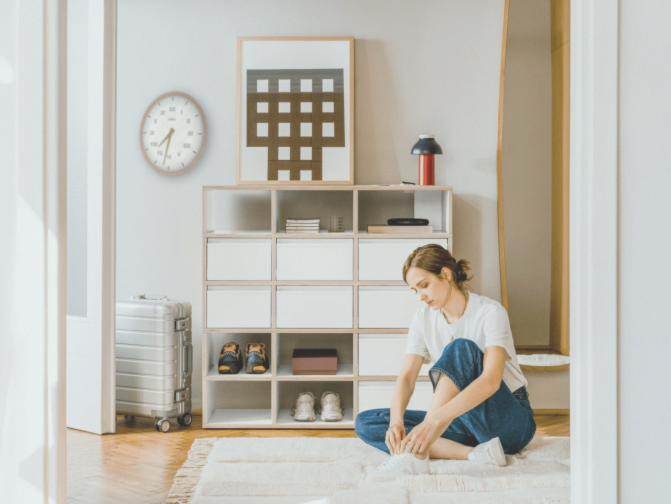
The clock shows 7:32
